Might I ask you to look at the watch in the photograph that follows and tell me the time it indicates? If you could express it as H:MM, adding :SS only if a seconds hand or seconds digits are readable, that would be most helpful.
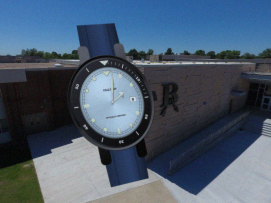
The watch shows 2:02
